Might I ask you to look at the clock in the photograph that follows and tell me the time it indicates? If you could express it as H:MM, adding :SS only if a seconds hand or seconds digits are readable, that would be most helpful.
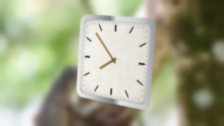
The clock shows 7:53
